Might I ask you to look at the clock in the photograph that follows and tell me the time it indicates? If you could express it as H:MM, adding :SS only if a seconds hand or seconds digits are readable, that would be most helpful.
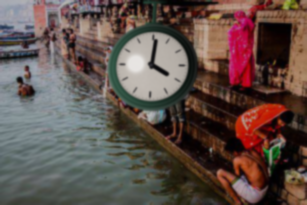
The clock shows 4:01
